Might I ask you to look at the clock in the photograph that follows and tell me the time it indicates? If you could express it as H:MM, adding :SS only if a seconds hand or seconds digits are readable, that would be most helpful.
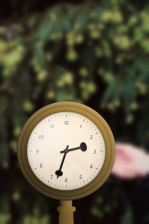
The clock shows 2:33
